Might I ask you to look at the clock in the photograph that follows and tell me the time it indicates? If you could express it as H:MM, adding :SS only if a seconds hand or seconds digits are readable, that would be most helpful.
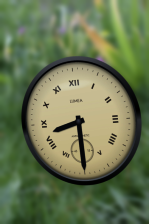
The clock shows 8:30
